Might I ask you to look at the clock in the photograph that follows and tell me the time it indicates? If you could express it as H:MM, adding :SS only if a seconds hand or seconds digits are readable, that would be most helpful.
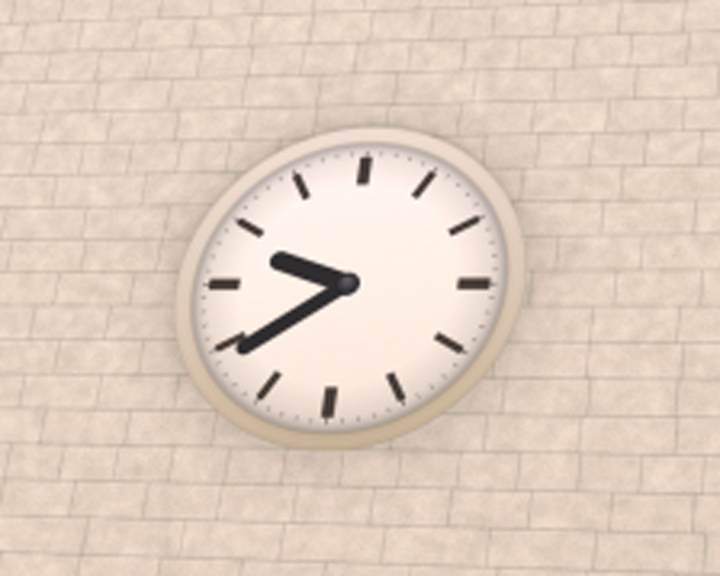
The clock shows 9:39
